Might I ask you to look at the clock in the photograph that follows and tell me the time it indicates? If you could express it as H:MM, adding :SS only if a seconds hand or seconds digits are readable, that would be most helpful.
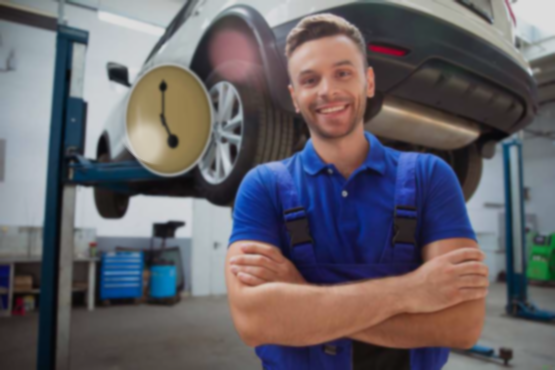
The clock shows 5:00
